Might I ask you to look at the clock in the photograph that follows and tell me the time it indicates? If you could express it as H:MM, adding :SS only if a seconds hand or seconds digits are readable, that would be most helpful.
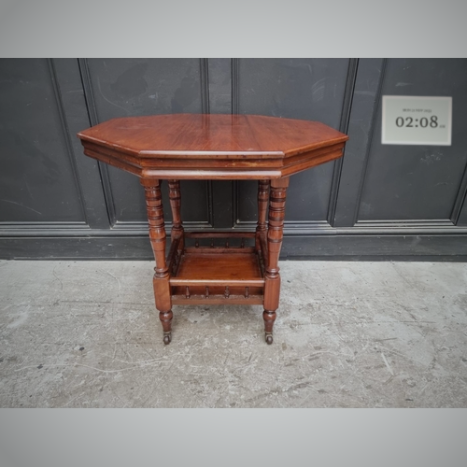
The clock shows 2:08
